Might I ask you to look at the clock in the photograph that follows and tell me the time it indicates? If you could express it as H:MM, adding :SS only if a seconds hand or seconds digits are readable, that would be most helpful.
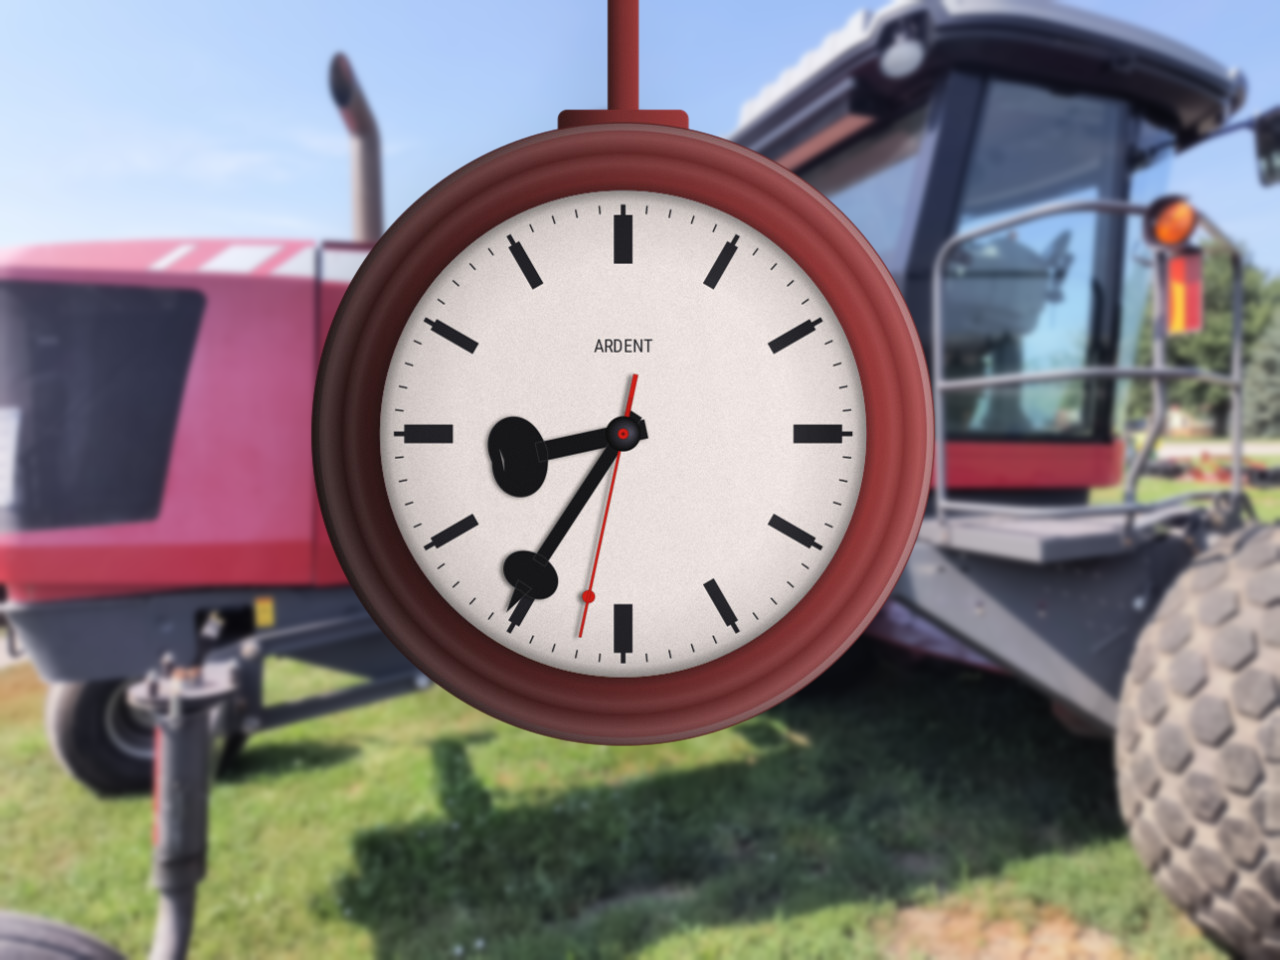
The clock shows 8:35:32
